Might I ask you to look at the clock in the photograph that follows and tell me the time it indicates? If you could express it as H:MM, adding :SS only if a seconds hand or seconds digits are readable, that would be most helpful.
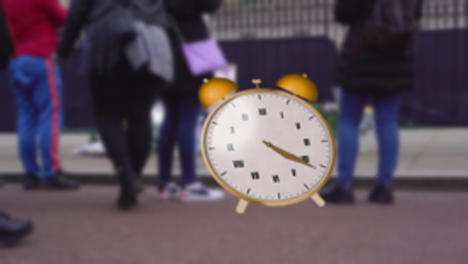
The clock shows 4:21
